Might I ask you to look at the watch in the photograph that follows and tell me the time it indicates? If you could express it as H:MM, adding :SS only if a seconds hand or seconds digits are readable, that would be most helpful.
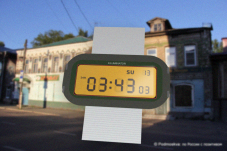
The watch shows 3:43:03
